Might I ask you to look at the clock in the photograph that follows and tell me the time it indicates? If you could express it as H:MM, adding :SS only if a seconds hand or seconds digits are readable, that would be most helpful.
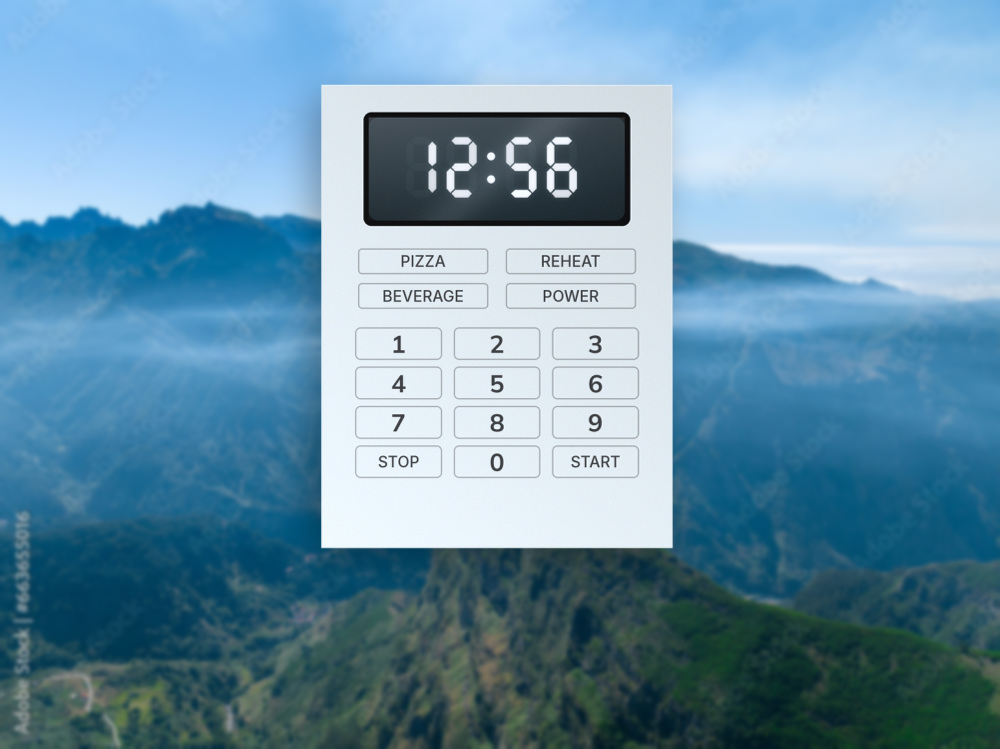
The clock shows 12:56
